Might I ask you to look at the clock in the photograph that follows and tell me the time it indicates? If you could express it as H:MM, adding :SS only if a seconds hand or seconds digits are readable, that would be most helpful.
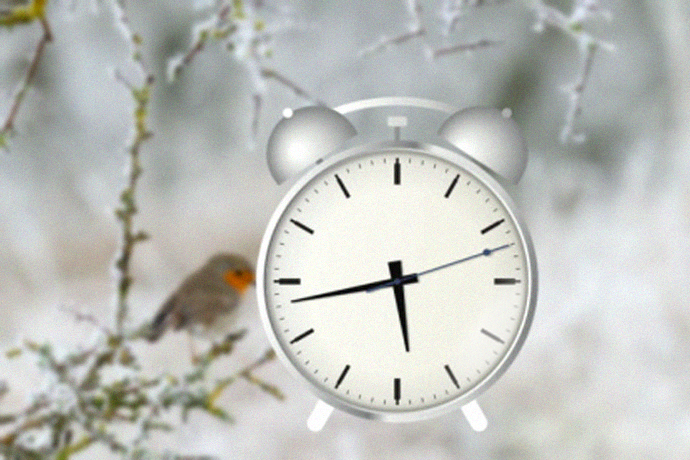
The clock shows 5:43:12
